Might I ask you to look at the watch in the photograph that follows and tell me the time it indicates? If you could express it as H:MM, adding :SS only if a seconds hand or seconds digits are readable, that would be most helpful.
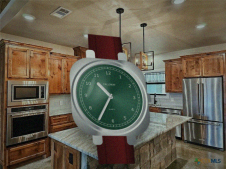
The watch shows 10:35
